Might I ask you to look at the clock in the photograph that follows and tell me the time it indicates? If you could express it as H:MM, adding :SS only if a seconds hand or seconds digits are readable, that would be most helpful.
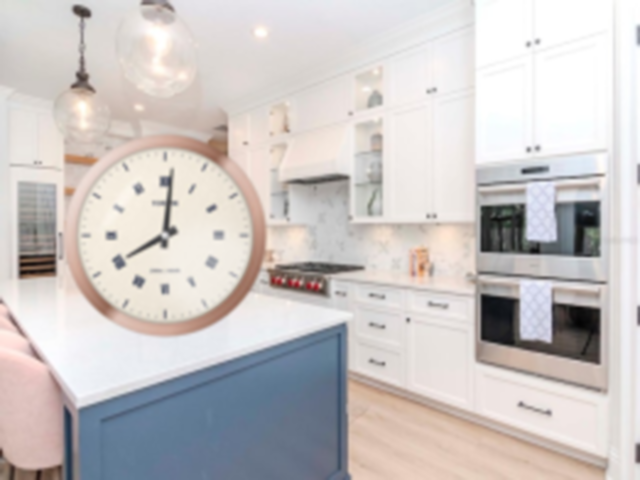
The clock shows 8:01
